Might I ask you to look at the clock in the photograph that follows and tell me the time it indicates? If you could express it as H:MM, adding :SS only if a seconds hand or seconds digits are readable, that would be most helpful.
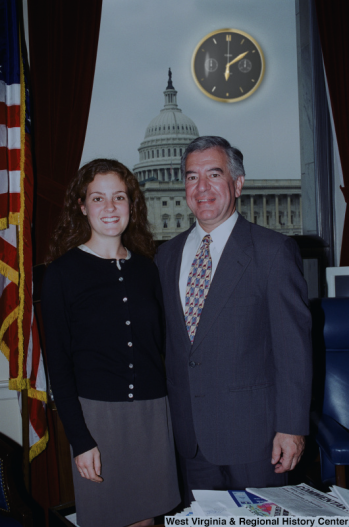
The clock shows 6:09
